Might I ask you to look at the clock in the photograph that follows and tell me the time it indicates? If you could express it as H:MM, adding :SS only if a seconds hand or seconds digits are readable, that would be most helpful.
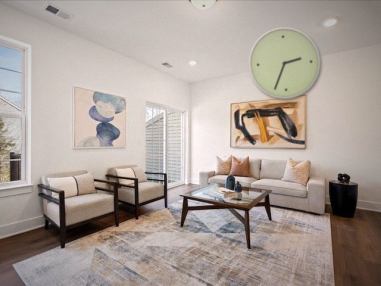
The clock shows 2:34
